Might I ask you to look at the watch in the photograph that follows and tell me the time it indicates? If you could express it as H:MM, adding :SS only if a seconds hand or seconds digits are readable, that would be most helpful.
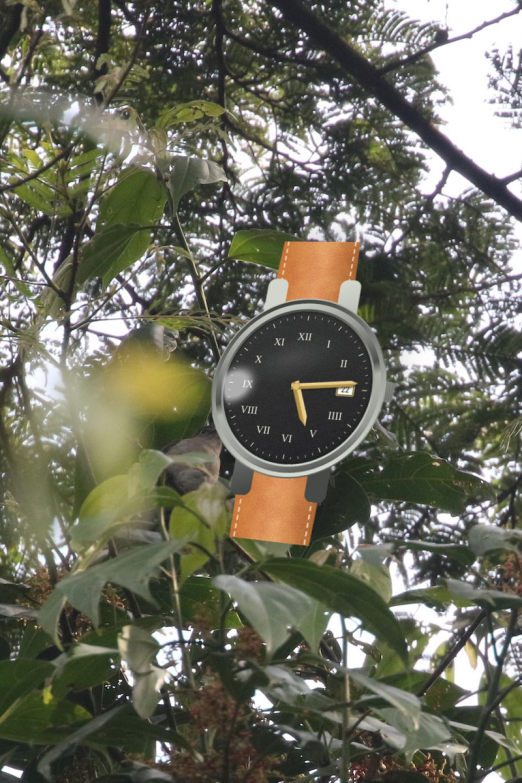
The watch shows 5:14
